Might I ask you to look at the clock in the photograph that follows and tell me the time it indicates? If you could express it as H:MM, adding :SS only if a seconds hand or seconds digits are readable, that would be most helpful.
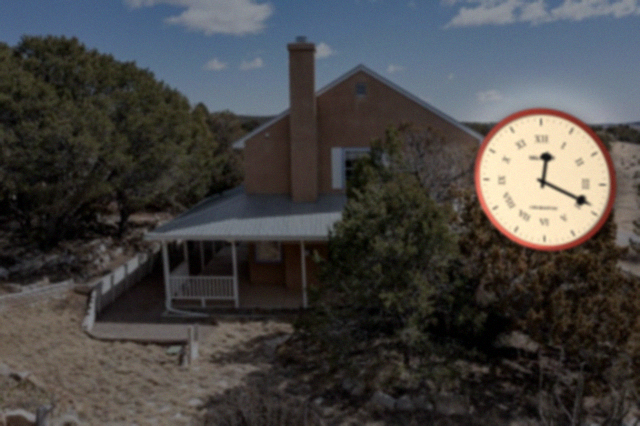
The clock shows 12:19
